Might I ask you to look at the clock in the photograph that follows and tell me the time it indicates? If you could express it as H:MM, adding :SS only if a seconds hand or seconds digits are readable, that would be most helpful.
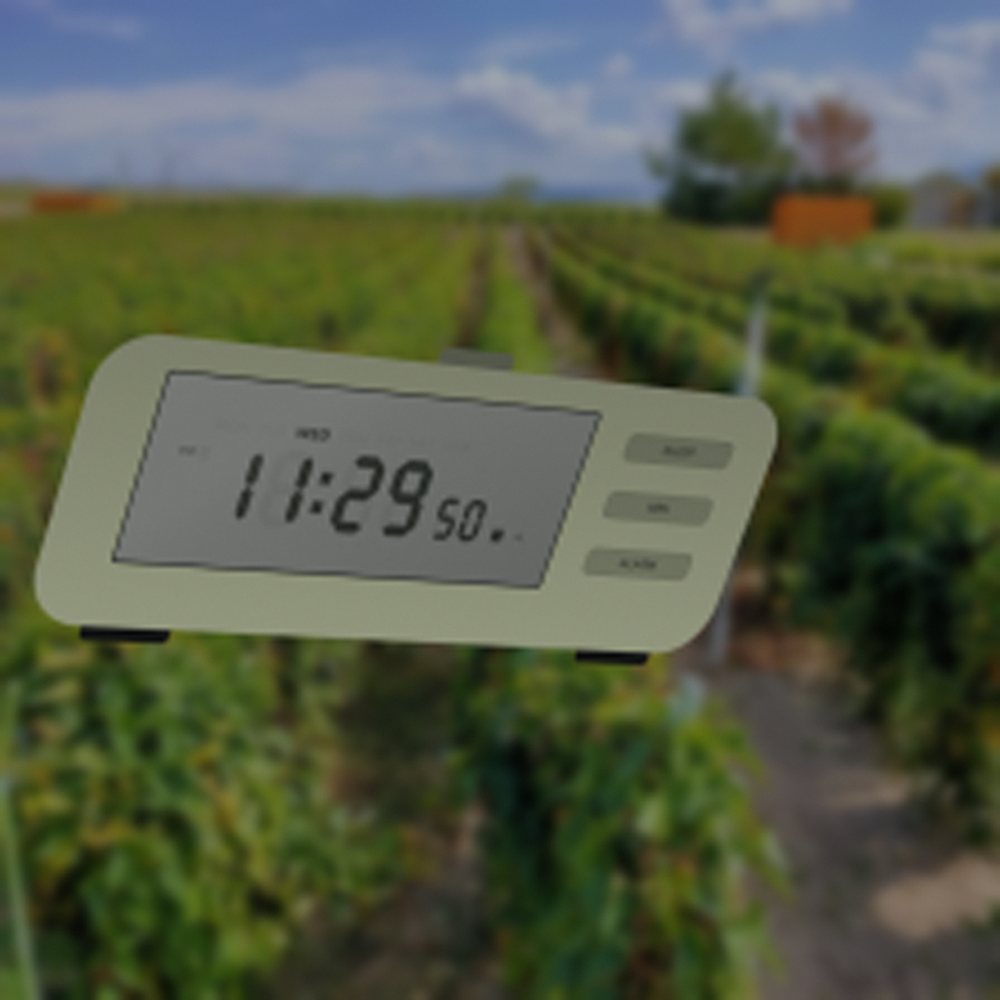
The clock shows 11:29:50
